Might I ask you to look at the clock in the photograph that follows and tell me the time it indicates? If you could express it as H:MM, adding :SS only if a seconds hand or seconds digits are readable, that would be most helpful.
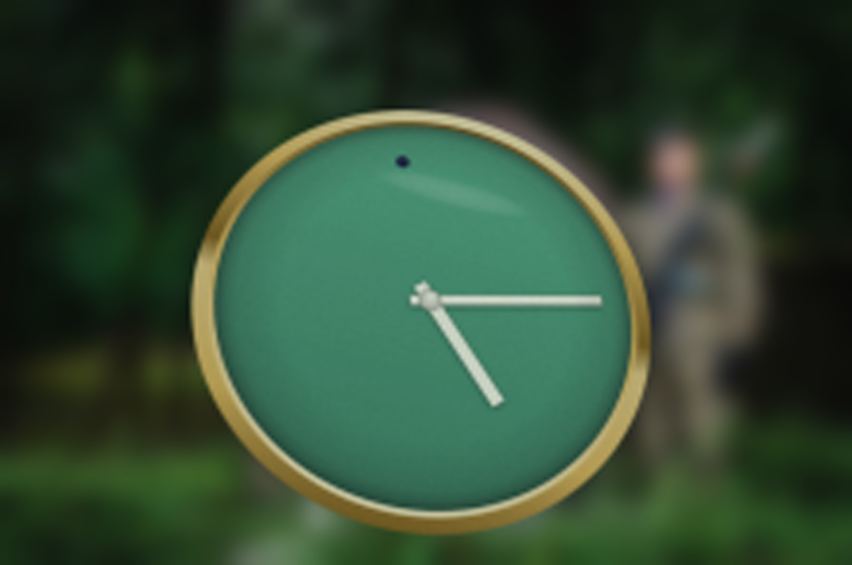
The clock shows 5:16
